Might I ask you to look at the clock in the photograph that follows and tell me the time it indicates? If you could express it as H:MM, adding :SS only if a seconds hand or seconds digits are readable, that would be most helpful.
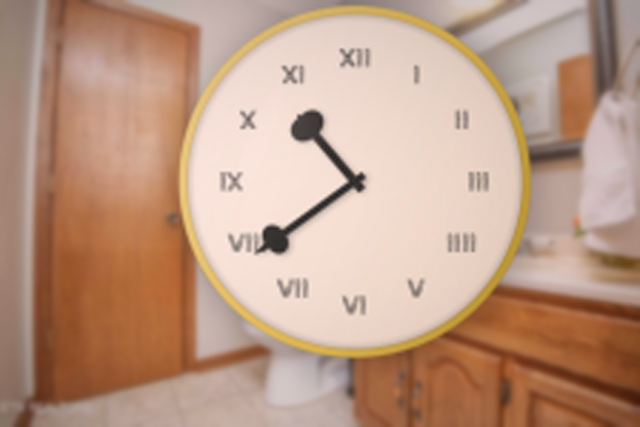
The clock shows 10:39
